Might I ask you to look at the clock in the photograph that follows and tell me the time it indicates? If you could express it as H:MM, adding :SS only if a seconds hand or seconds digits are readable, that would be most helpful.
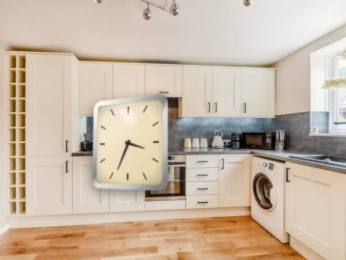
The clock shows 3:34
